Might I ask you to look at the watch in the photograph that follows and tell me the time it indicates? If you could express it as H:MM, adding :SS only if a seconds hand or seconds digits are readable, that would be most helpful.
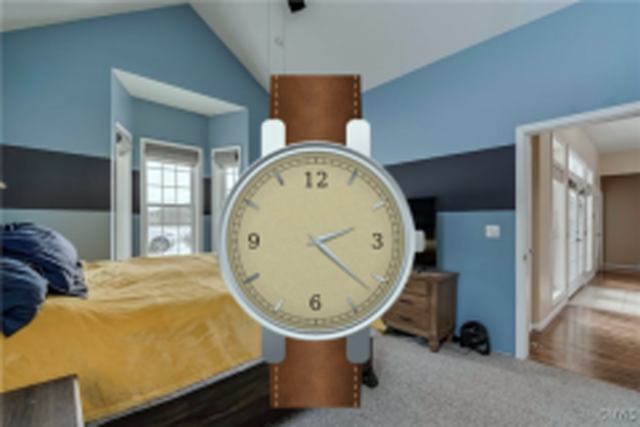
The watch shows 2:22
